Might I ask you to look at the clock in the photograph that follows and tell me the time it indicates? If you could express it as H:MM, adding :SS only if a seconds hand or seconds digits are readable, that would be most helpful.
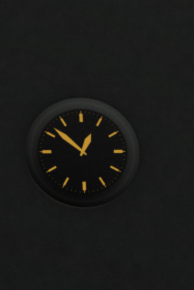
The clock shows 12:52
